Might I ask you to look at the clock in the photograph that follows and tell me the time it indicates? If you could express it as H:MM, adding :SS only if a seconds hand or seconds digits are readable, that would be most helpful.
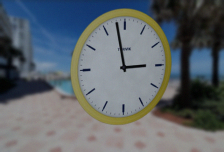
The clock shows 2:58
